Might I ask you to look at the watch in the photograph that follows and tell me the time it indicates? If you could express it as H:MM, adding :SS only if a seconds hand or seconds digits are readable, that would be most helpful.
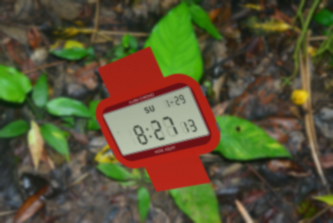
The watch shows 8:27:13
